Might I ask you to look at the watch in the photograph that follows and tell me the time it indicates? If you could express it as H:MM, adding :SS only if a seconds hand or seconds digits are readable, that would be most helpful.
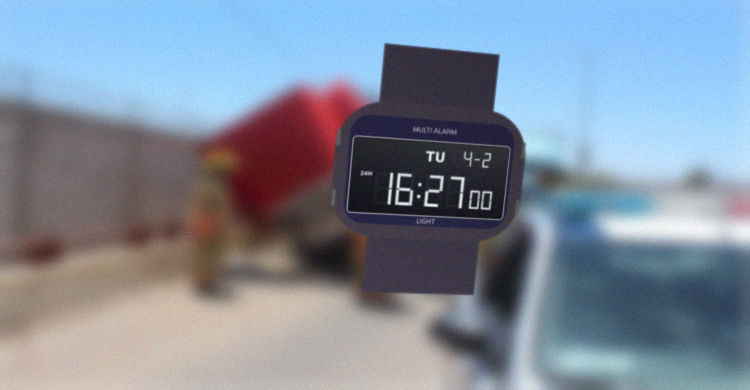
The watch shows 16:27:00
